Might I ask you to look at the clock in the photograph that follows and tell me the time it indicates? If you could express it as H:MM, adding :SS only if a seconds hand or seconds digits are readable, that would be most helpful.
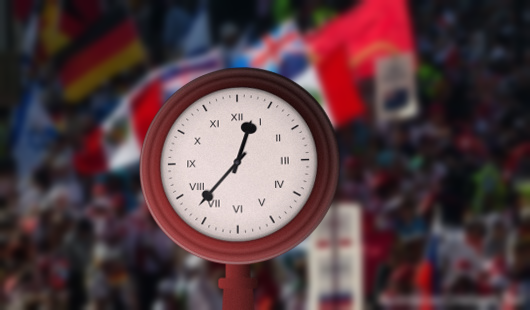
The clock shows 12:37
